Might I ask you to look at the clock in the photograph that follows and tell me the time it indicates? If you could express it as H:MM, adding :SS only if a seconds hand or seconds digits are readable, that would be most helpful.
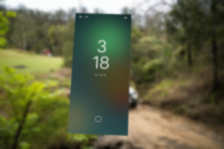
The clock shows 3:18
